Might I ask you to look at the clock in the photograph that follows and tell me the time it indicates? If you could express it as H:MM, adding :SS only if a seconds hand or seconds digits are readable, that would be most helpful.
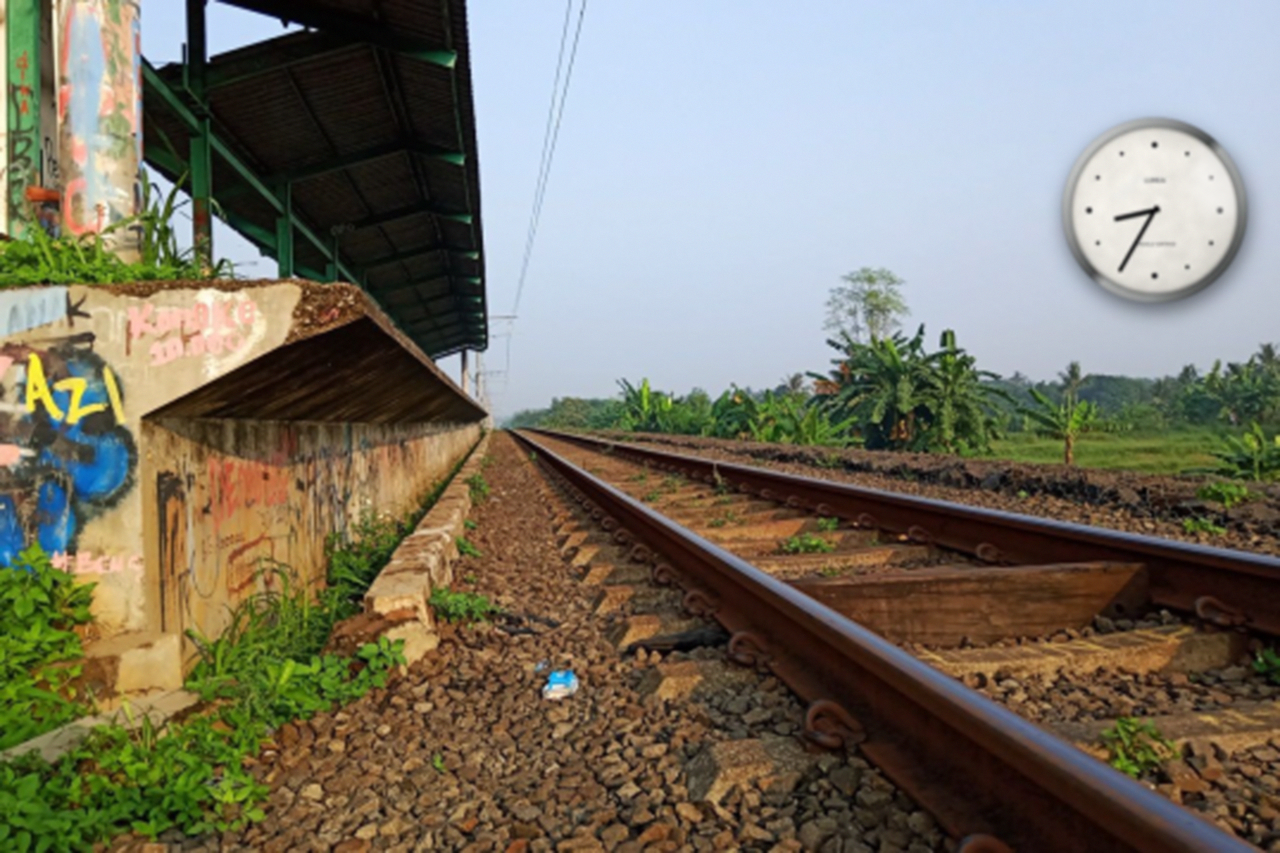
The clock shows 8:35
